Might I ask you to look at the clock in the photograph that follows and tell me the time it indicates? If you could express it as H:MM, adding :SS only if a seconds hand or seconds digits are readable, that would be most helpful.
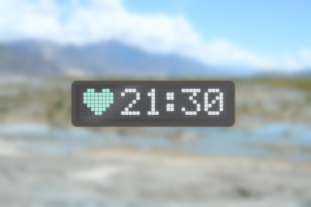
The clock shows 21:30
